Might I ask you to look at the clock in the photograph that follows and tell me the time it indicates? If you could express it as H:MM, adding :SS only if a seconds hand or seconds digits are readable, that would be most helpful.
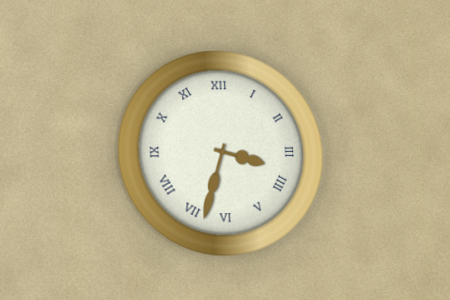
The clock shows 3:33
